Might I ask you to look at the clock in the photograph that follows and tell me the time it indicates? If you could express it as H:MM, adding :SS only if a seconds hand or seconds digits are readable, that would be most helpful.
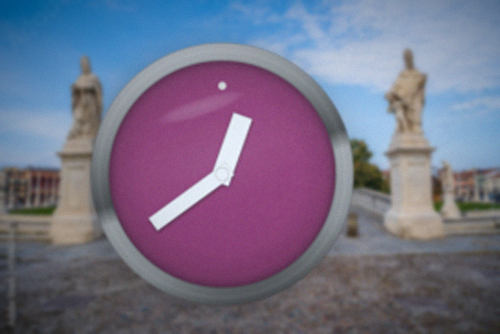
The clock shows 12:39
